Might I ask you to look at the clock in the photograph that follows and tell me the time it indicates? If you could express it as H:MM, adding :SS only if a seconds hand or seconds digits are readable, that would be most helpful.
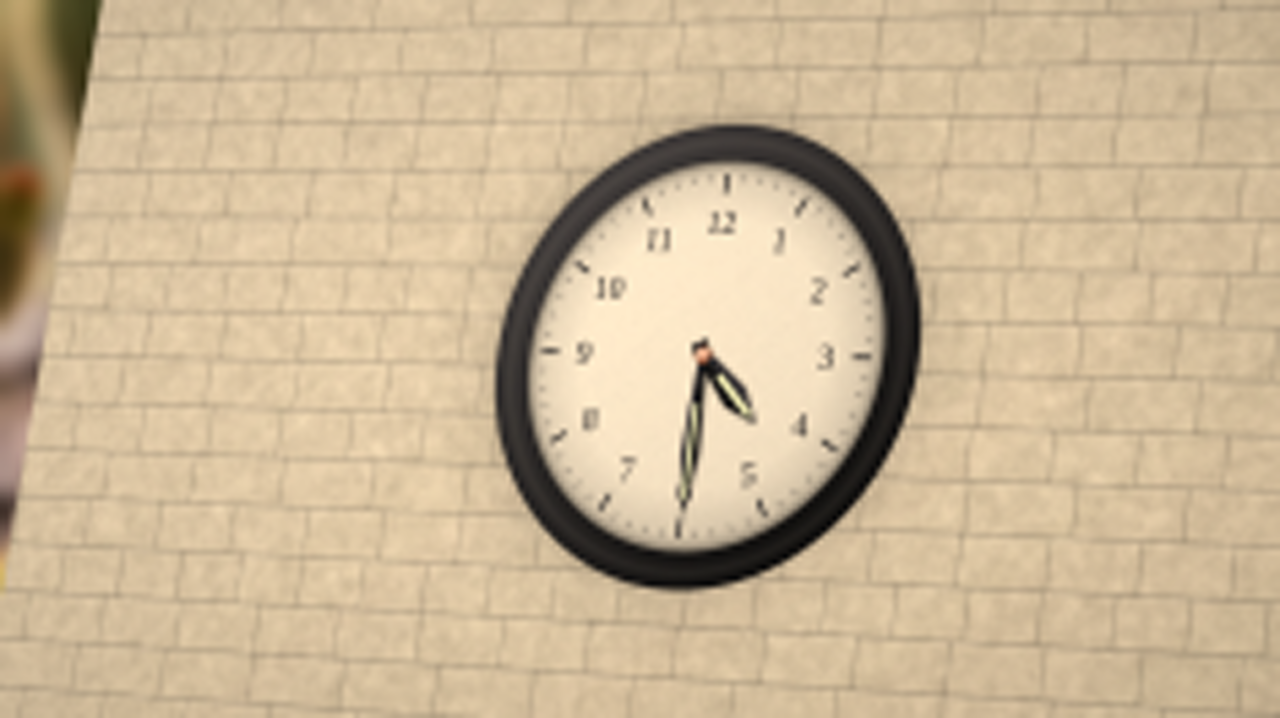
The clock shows 4:30
